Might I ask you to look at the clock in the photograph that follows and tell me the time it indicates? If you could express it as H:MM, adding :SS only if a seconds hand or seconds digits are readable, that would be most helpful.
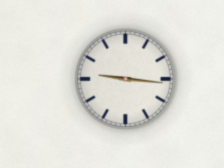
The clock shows 9:16
